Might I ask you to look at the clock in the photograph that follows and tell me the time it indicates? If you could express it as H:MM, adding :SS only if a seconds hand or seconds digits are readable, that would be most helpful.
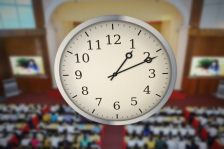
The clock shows 1:11
